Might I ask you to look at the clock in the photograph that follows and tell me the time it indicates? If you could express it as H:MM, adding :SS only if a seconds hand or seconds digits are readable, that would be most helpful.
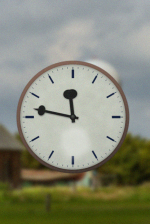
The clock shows 11:47
